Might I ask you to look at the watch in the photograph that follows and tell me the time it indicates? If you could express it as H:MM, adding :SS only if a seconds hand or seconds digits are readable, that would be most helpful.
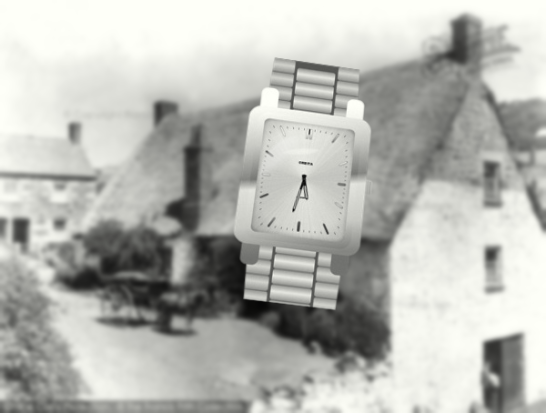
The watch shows 5:32
